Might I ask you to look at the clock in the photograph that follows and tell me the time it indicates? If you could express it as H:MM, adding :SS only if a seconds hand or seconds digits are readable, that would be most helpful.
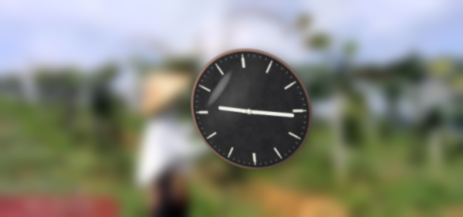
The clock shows 9:16
